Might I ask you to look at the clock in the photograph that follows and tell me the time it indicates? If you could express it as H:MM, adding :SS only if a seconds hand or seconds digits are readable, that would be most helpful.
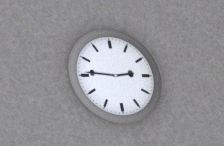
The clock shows 2:46
